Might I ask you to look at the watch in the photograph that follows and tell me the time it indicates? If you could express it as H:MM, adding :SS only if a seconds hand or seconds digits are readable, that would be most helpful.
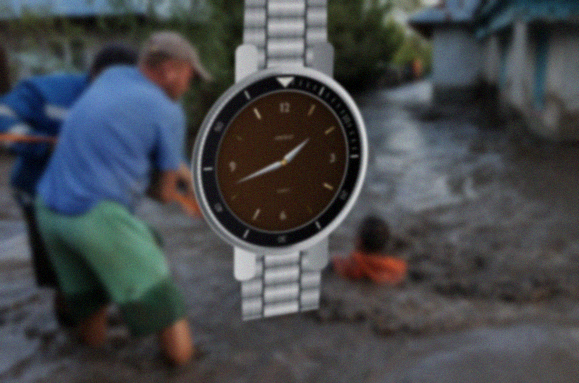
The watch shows 1:42
